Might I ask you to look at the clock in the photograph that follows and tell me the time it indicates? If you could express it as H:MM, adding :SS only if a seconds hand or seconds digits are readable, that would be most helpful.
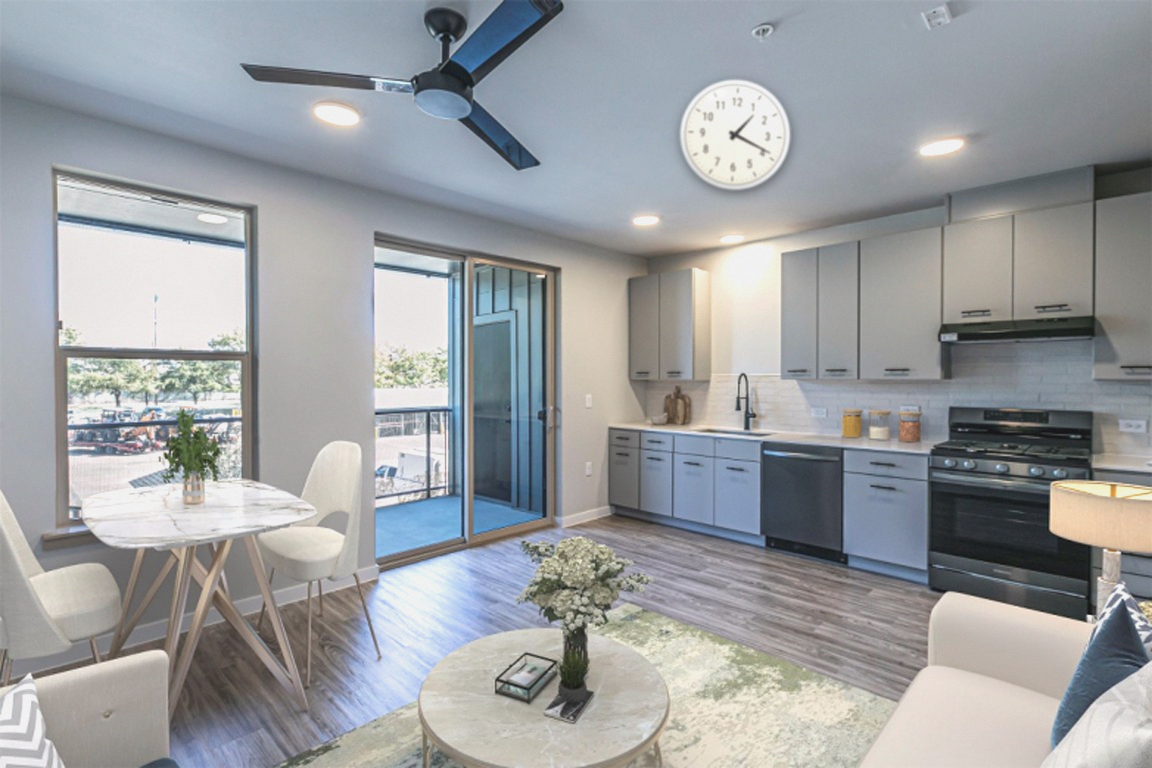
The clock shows 1:19
